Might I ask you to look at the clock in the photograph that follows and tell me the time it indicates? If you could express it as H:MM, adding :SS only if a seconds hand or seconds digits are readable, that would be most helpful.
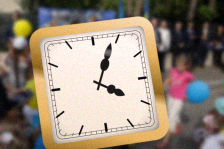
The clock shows 4:04
